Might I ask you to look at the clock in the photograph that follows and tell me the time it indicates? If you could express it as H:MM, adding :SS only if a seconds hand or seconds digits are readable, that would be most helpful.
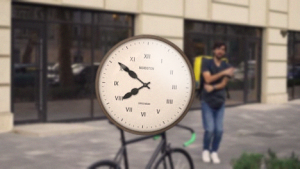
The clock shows 7:51
